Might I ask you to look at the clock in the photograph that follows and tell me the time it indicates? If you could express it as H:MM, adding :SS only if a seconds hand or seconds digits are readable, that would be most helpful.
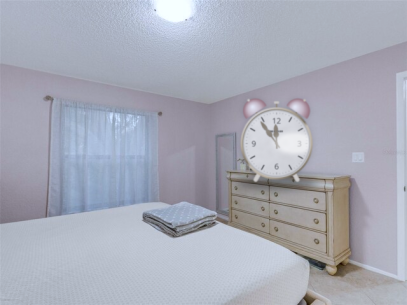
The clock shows 11:54
